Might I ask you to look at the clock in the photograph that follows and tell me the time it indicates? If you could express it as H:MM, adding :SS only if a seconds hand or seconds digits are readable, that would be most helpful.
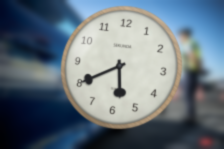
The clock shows 5:40
